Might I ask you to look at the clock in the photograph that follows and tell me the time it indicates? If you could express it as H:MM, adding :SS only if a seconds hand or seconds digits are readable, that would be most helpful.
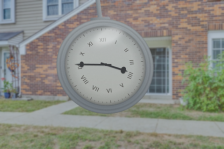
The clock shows 3:46
